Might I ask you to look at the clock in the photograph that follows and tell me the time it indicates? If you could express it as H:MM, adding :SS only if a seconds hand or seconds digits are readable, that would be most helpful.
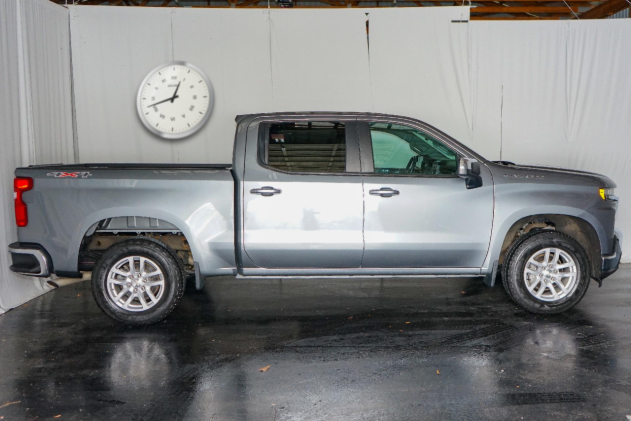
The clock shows 12:42
